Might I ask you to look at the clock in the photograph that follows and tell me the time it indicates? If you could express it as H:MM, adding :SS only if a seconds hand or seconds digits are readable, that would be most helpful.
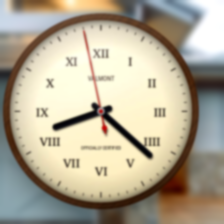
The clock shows 8:21:58
